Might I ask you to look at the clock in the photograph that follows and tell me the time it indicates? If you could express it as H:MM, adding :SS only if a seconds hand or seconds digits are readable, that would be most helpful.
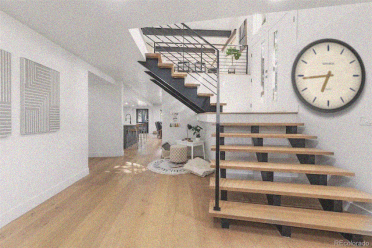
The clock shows 6:44
